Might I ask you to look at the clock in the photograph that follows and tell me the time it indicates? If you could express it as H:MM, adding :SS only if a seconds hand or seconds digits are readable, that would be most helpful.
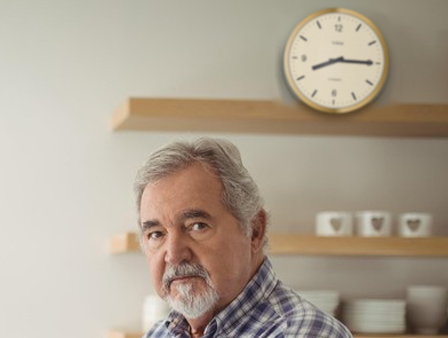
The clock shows 8:15
